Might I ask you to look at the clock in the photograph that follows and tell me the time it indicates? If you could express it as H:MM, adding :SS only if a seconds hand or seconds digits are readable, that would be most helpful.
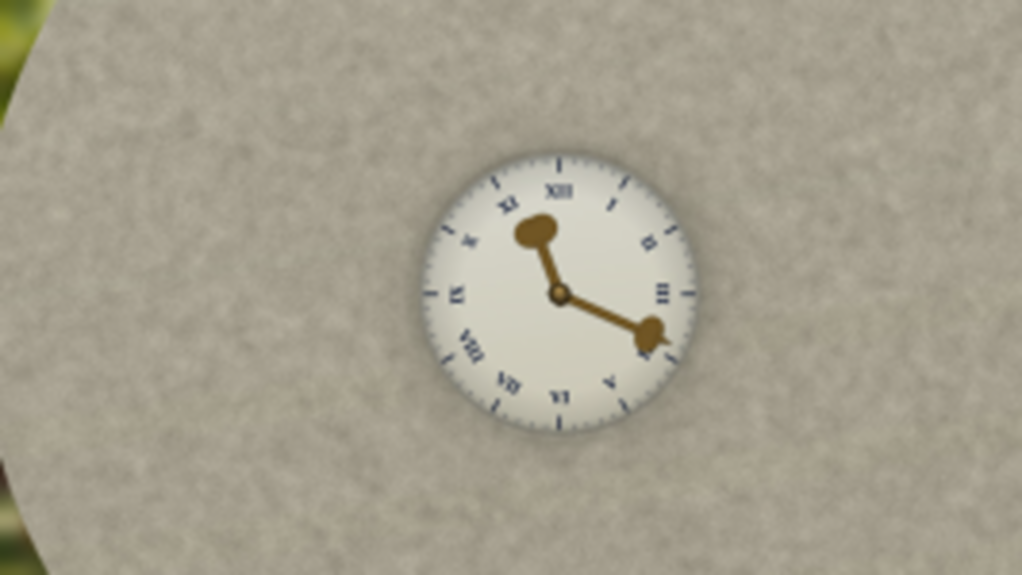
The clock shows 11:19
